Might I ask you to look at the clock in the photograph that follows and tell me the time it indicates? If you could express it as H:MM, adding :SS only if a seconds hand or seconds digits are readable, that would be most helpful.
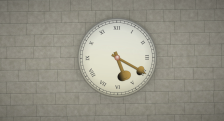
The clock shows 5:20
